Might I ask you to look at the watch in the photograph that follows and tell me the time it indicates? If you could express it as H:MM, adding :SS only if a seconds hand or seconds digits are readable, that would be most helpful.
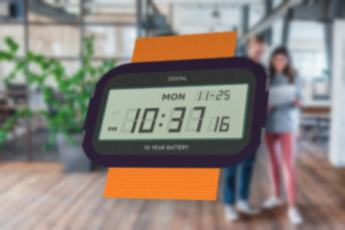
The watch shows 10:37:16
